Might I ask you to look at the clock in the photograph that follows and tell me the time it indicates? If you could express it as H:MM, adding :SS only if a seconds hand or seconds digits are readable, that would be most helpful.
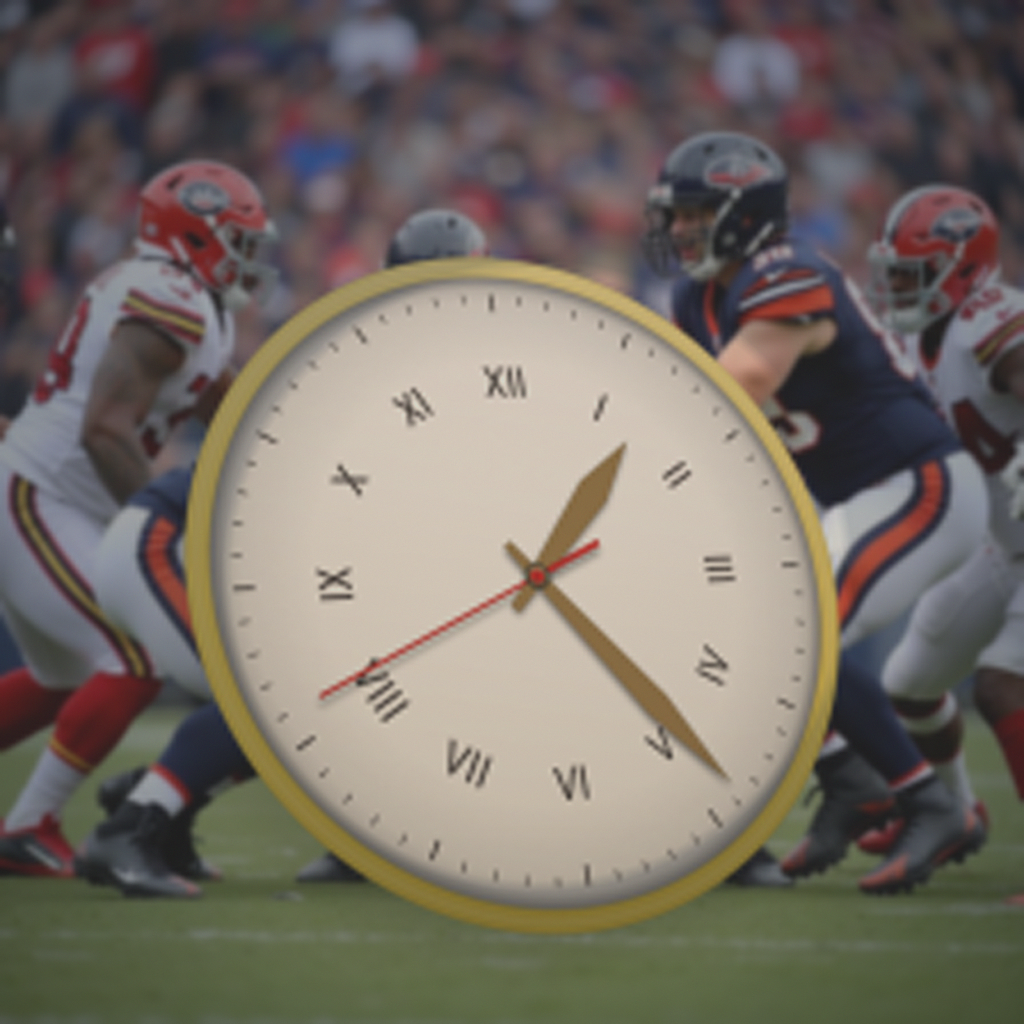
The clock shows 1:23:41
